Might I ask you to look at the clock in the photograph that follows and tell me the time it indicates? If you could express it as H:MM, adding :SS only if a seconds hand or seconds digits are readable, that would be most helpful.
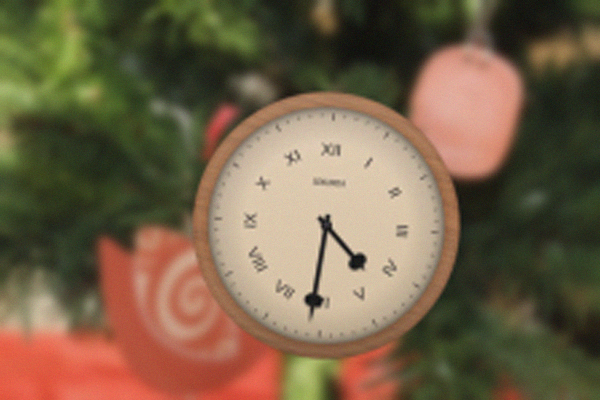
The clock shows 4:31
